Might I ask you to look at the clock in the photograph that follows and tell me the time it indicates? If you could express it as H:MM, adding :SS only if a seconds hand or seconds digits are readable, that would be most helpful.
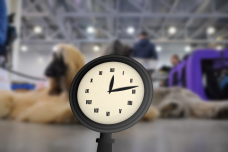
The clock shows 12:13
